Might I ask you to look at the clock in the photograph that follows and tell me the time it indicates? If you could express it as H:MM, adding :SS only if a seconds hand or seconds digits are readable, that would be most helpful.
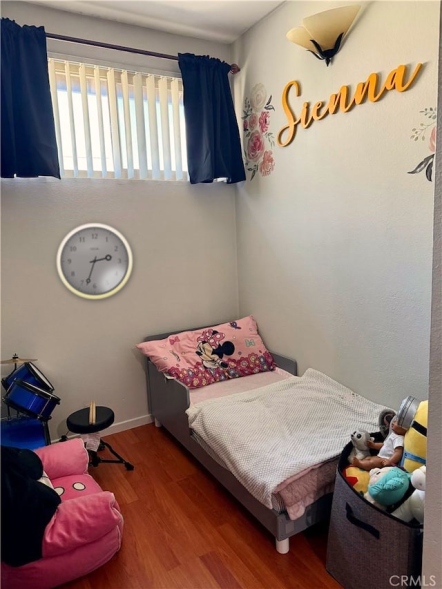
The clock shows 2:33
